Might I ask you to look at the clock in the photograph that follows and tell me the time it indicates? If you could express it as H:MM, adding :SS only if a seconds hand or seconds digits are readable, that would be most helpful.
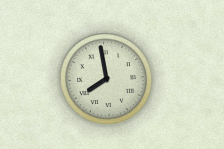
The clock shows 7:59
